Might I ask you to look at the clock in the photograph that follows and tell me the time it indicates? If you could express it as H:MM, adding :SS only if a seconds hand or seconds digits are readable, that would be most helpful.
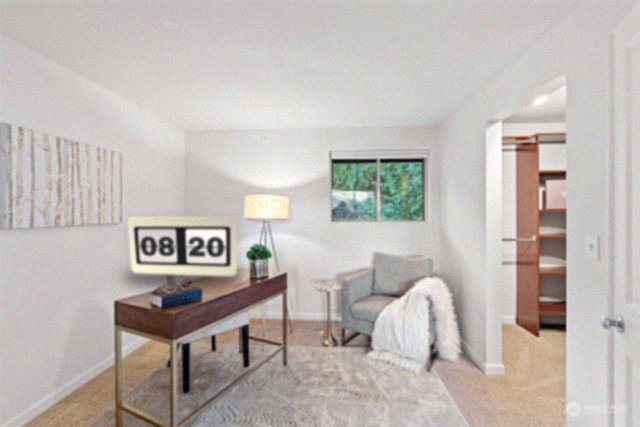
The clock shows 8:20
